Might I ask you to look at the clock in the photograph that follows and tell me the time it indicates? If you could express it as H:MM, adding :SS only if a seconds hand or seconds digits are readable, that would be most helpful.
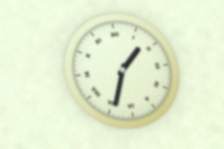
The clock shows 1:34
